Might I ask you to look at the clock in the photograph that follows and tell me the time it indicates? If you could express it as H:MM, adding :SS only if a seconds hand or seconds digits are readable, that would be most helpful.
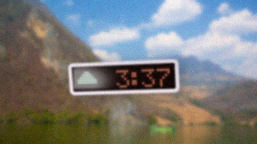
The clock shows 3:37
